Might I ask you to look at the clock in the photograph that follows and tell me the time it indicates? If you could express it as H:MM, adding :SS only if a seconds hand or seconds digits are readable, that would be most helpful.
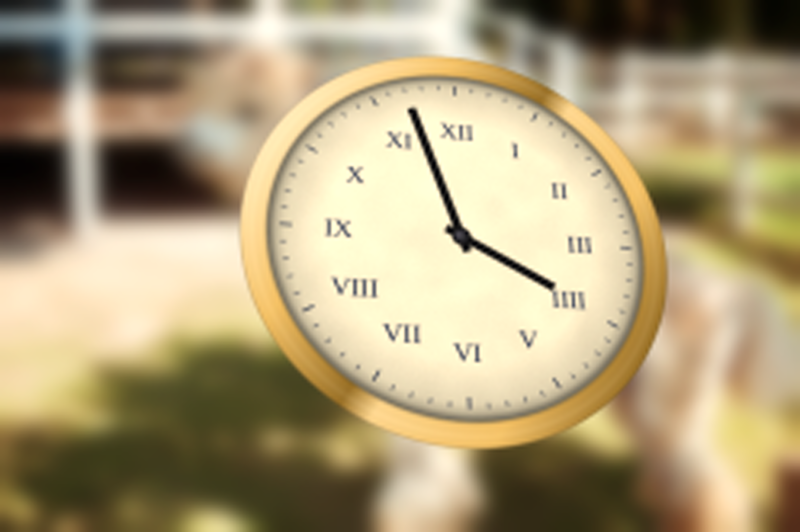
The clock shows 3:57
